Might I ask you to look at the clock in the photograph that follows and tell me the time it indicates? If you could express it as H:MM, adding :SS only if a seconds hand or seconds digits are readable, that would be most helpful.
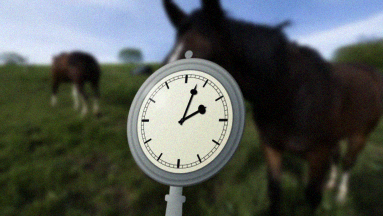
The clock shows 2:03
